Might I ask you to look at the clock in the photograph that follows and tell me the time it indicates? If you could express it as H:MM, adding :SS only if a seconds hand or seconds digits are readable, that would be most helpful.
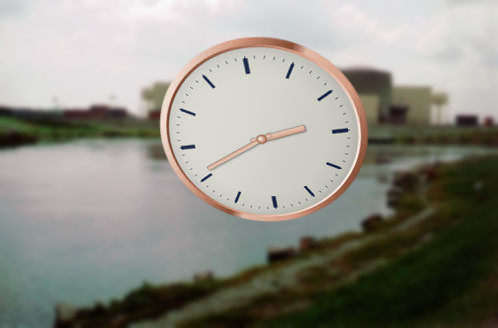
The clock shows 2:41
